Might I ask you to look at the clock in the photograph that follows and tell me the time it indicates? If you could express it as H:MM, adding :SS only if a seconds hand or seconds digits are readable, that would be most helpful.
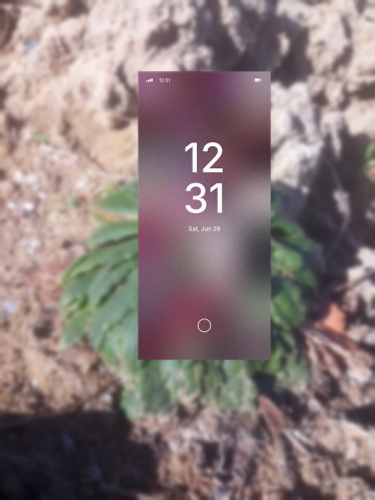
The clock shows 12:31
